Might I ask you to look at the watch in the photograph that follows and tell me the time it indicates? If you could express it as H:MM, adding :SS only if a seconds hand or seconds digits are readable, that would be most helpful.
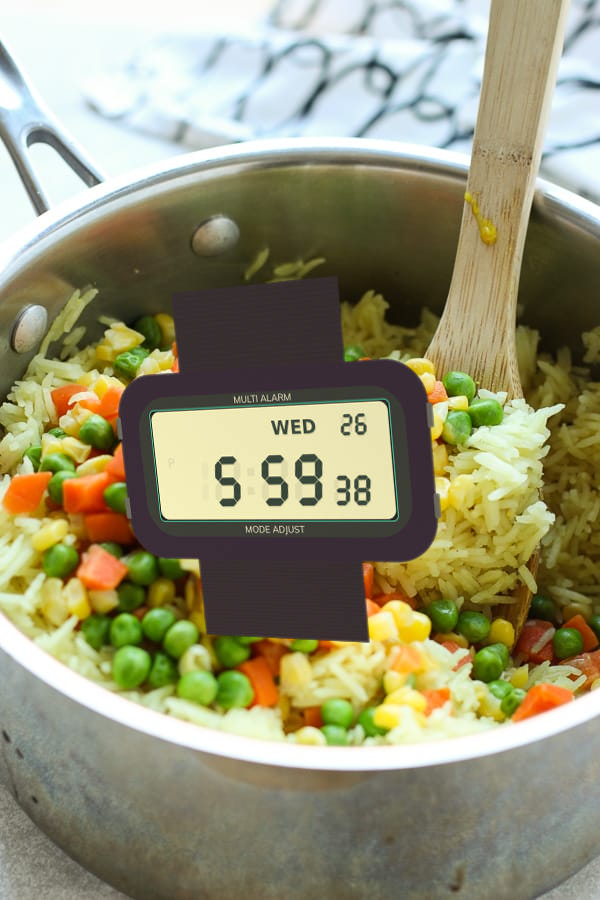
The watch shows 5:59:38
